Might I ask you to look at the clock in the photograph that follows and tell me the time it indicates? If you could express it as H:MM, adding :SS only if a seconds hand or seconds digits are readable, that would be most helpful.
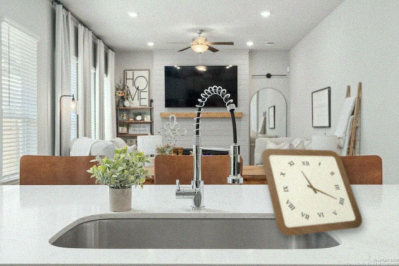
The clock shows 11:20
